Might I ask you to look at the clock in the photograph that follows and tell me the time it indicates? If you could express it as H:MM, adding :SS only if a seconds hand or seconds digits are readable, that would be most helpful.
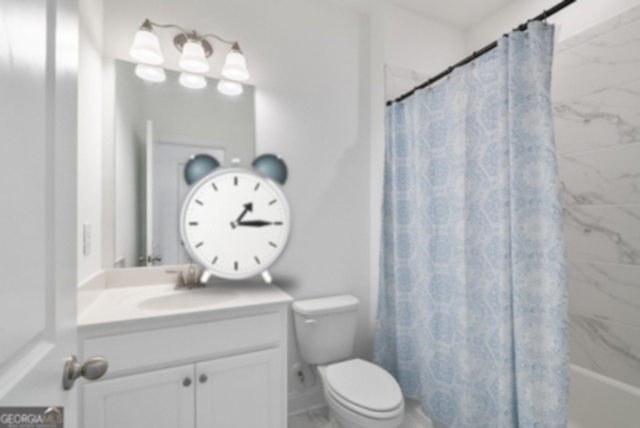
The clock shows 1:15
